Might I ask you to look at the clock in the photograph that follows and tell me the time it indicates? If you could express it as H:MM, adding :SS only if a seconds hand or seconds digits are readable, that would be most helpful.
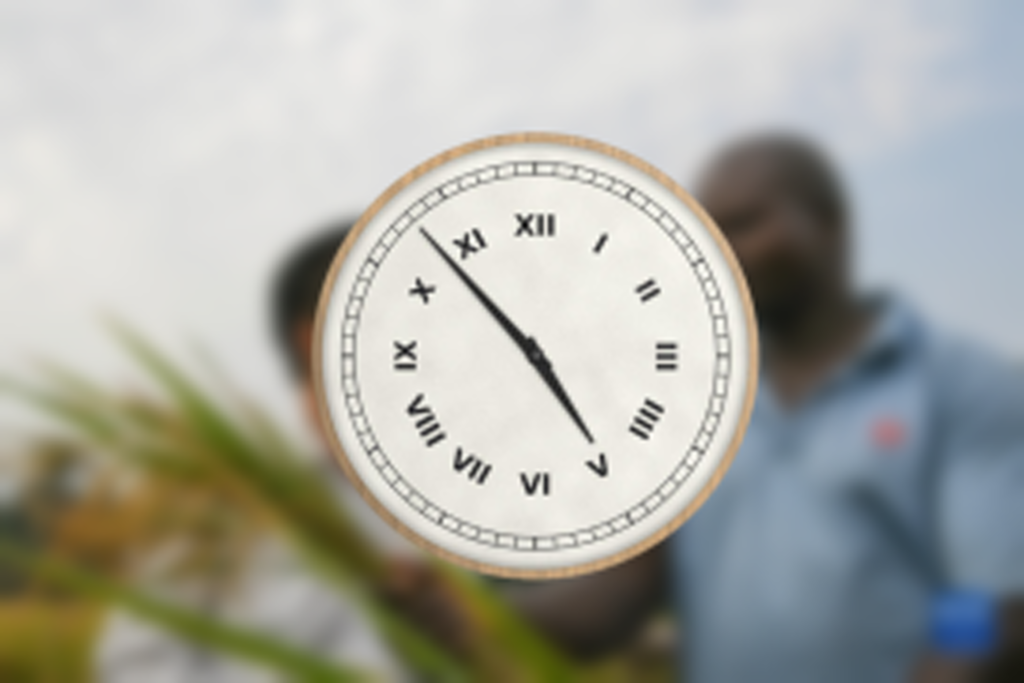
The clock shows 4:53
